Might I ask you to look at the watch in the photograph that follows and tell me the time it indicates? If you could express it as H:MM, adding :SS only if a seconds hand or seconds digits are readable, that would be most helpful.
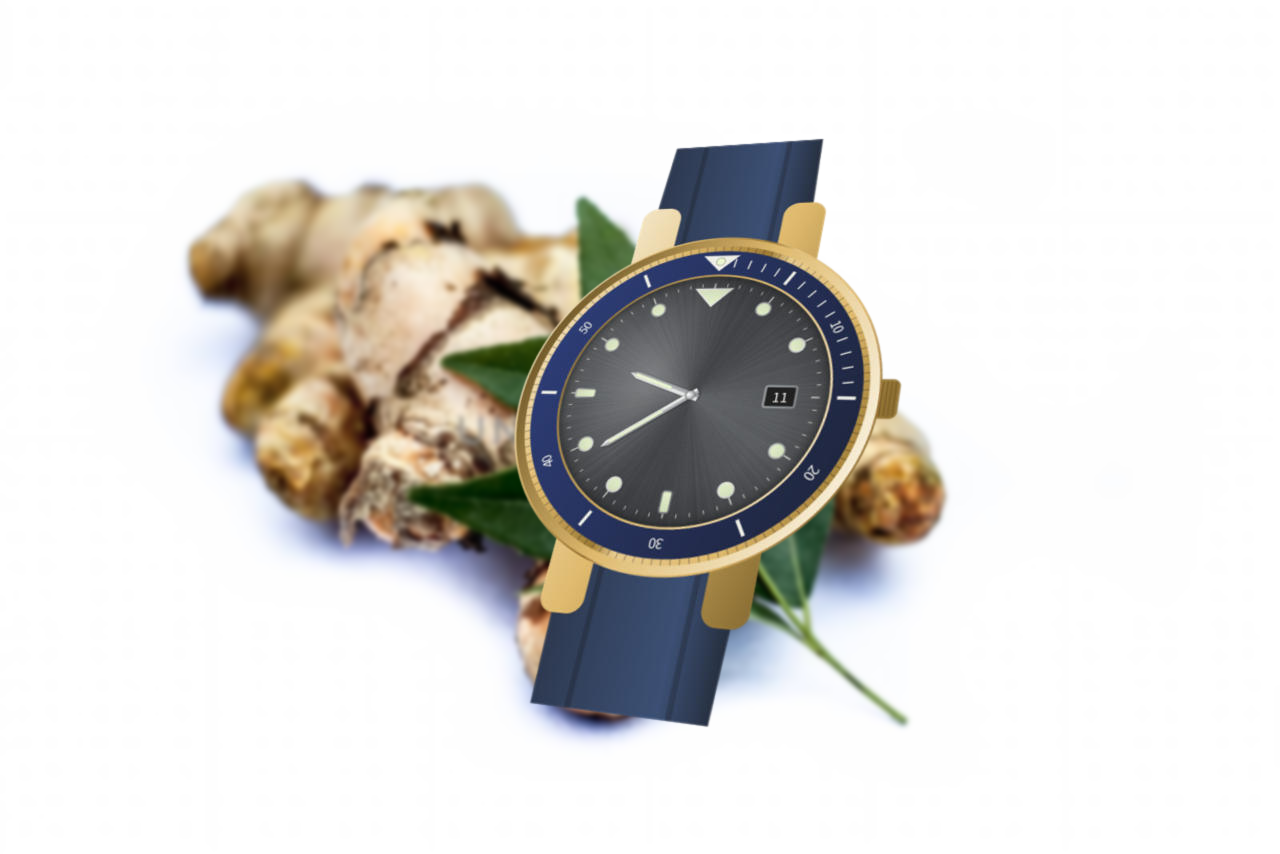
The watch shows 9:39
